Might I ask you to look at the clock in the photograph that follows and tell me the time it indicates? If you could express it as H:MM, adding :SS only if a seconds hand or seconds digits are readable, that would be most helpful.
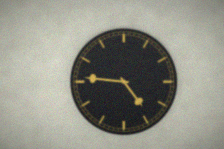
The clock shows 4:46
